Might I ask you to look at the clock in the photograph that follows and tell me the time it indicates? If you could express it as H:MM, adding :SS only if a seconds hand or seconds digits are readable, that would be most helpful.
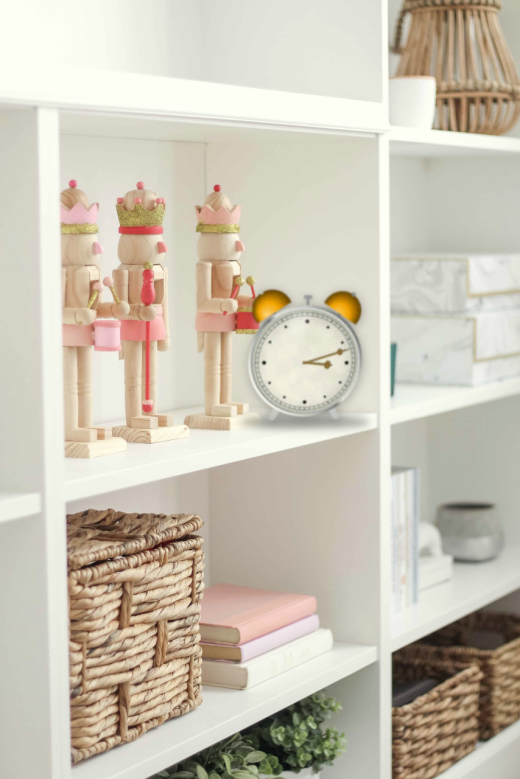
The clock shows 3:12
